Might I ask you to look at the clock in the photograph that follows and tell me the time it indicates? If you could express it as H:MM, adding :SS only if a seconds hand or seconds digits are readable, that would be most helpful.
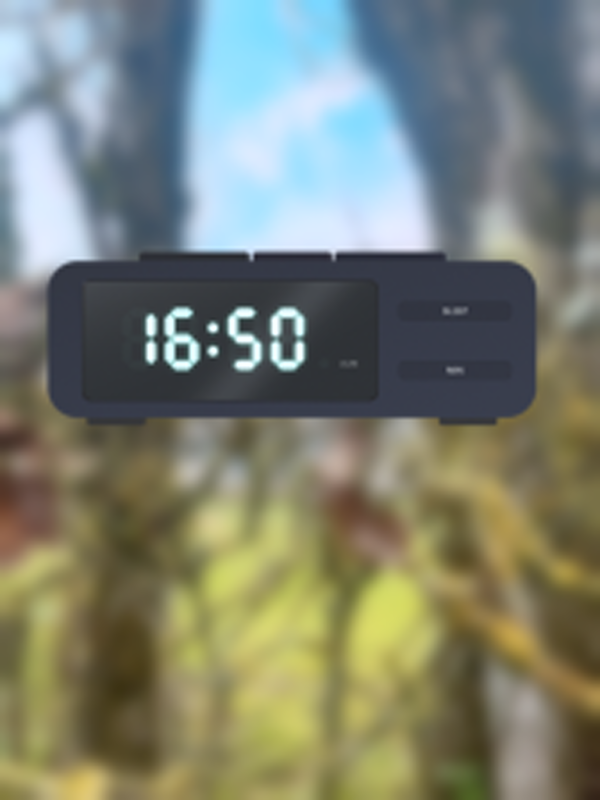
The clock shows 16:50
